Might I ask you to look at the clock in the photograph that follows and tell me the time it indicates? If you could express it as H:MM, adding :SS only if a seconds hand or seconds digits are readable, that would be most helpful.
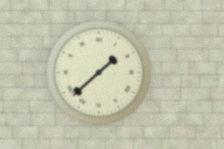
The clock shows 1:38
